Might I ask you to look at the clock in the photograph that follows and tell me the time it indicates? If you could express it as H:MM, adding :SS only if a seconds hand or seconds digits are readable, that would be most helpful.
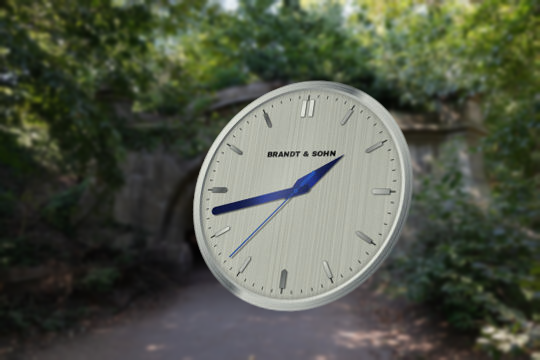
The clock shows 1:42:37
